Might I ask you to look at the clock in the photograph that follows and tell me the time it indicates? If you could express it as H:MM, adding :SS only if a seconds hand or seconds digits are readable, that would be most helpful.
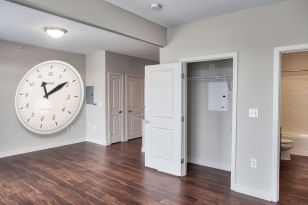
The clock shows 11:09
